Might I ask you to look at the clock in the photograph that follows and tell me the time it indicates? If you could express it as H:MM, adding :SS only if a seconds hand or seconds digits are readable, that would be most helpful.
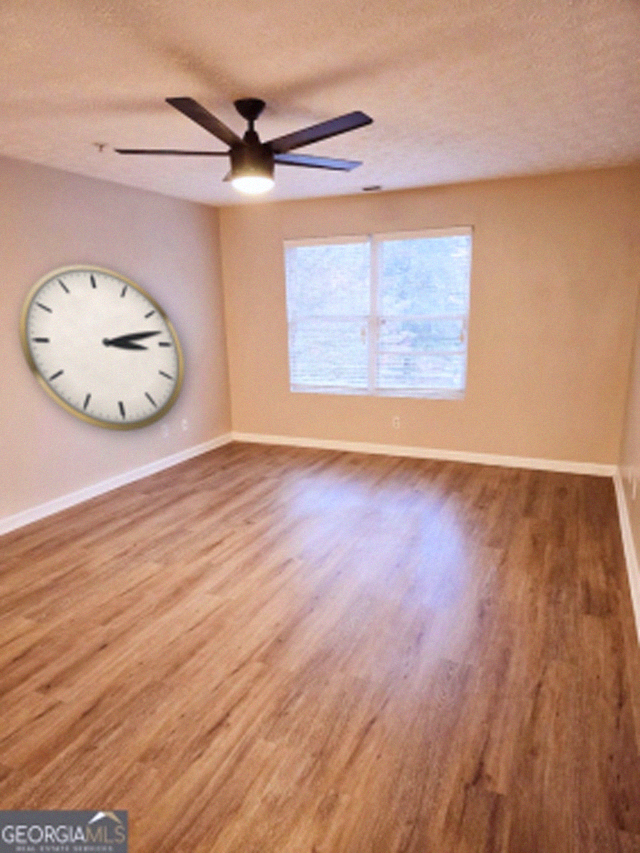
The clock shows 3:13
